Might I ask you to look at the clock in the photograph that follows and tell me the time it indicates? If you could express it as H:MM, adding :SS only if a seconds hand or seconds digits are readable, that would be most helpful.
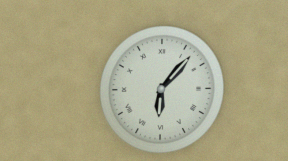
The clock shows 6:07
